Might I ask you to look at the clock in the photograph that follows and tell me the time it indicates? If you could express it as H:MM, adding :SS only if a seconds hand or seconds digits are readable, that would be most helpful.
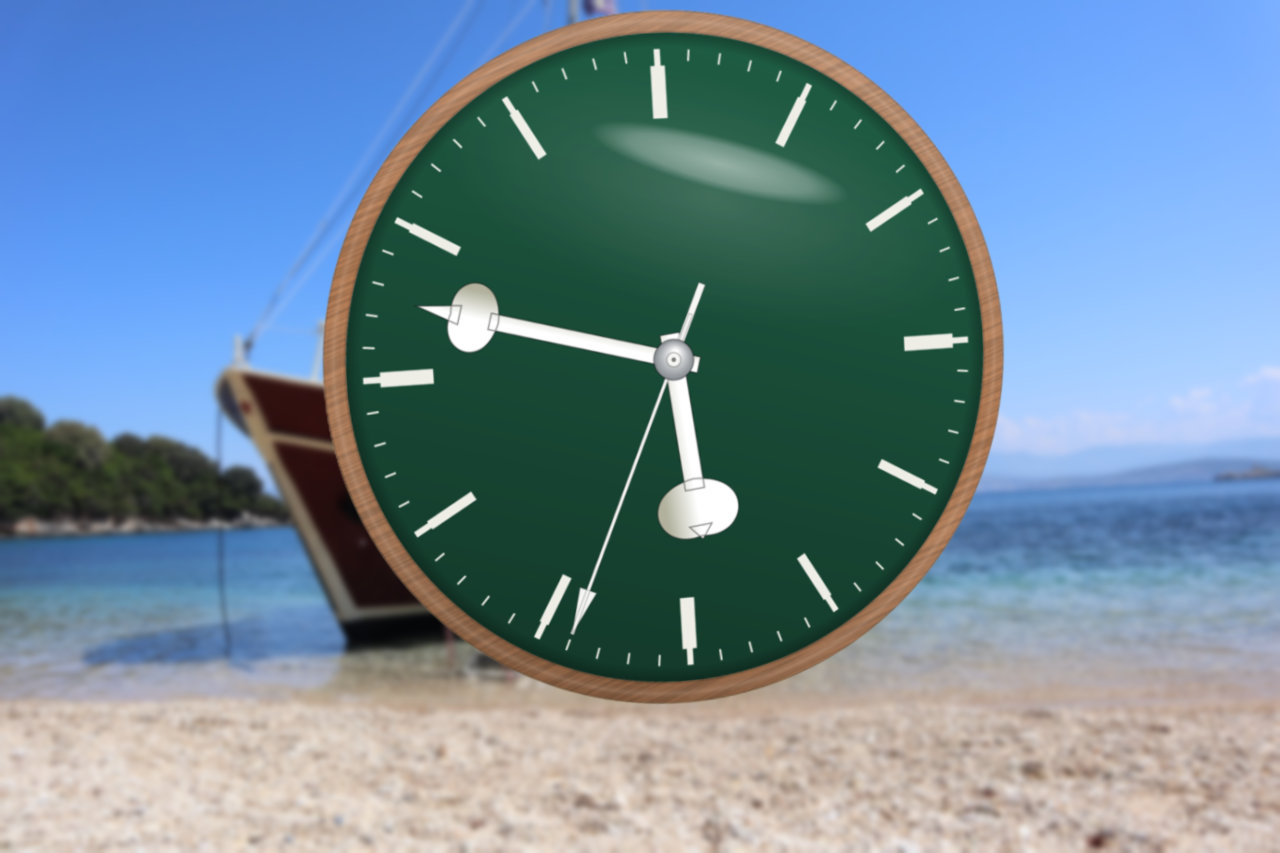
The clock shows 5:47:34
